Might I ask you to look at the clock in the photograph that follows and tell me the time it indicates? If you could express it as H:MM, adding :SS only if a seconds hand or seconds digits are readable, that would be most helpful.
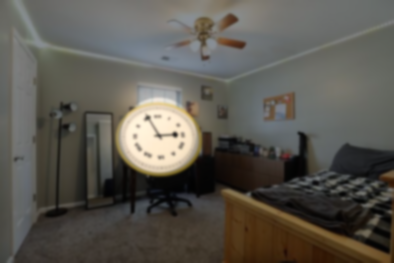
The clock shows 2:56
